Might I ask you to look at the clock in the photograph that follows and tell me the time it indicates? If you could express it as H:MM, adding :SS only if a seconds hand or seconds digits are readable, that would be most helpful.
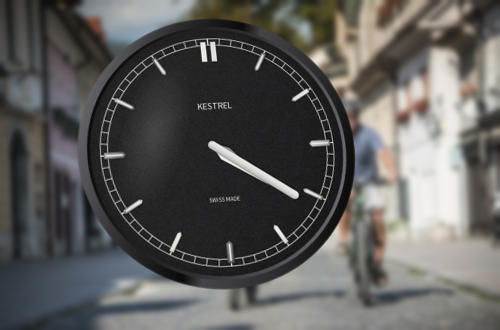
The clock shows 4:21
